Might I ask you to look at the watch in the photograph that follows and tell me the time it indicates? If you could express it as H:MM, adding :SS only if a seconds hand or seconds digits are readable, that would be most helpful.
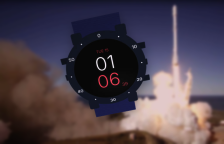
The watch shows 1:06
